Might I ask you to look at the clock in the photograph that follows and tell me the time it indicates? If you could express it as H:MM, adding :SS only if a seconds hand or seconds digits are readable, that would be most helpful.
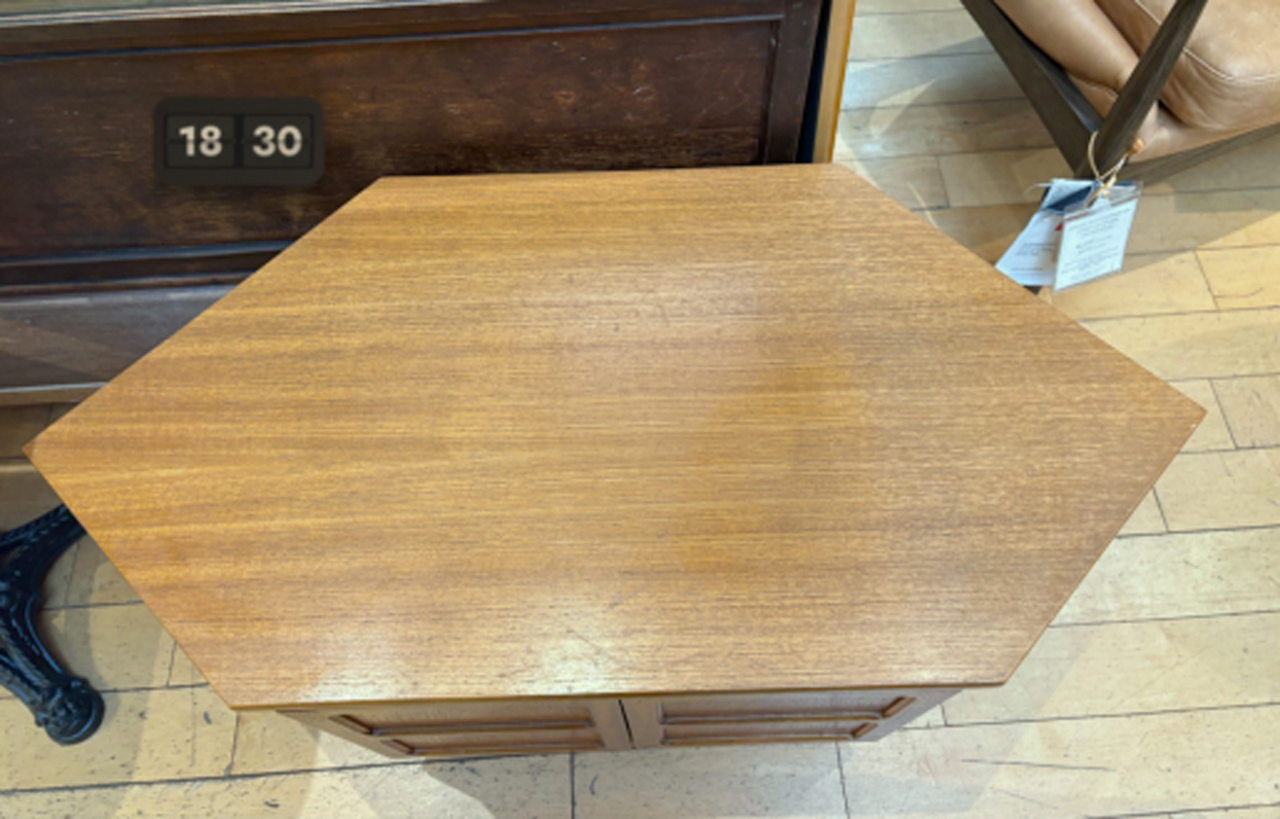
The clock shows 18:30
